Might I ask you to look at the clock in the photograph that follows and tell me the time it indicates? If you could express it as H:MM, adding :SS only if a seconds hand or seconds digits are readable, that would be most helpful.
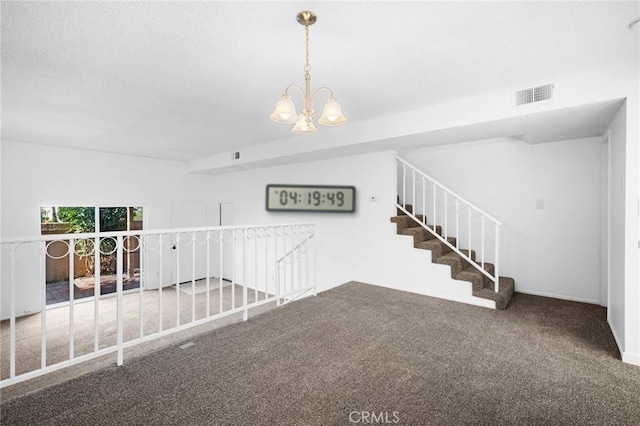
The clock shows 4:19:49
